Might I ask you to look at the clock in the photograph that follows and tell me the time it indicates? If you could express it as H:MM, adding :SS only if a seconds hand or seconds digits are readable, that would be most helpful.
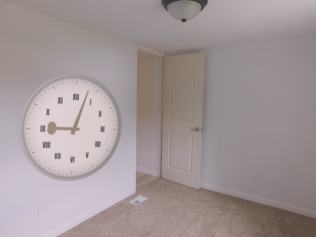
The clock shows 9:03
